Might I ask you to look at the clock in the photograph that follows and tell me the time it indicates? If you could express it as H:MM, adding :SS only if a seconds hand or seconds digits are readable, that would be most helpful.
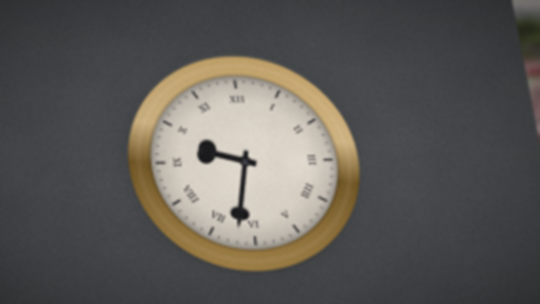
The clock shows 9:32
